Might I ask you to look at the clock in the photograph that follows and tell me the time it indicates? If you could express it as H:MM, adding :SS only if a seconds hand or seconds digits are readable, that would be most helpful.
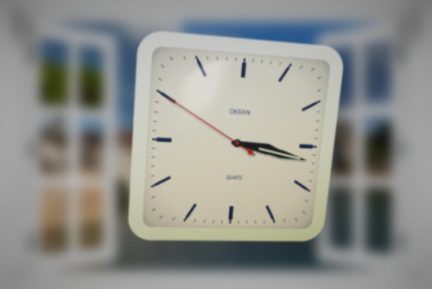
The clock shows 3:16:50
